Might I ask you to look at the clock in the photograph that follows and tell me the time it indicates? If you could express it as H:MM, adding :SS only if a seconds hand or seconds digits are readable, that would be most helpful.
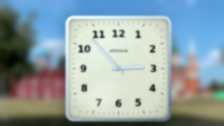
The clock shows 2:53
